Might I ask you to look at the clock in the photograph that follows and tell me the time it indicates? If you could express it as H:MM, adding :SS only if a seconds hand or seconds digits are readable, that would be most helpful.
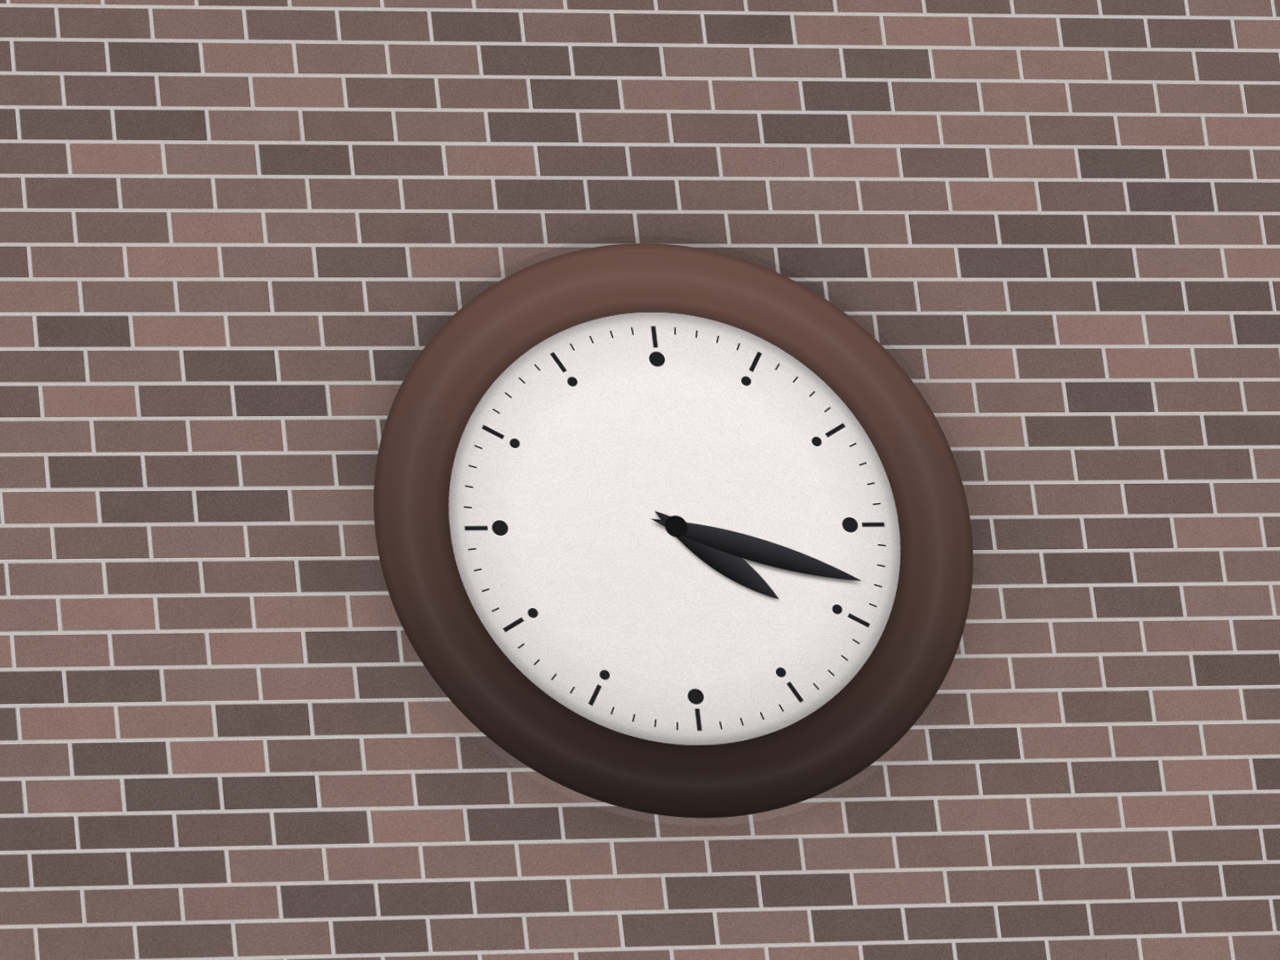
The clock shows 4:18
